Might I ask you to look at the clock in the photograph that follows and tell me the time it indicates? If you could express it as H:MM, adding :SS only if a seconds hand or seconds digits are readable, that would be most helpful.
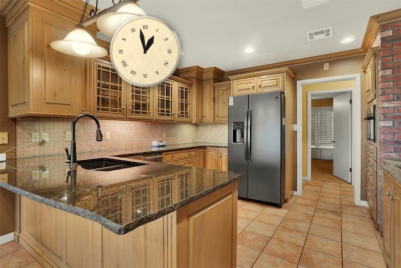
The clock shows 12:58
